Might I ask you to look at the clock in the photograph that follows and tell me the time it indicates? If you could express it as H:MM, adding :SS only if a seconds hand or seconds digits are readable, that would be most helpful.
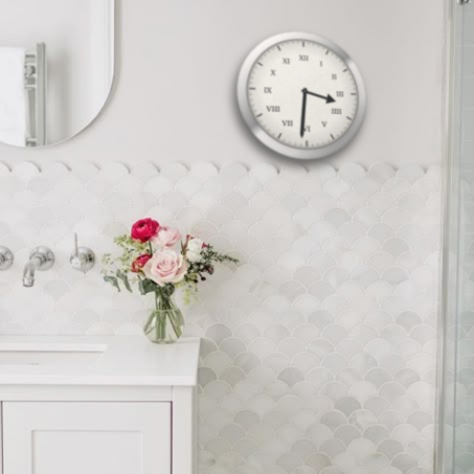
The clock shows 3:31
